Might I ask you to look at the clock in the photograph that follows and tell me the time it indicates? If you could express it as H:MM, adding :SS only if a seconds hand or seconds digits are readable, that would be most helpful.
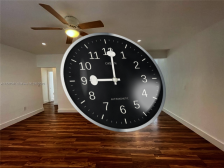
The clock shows 9:01
